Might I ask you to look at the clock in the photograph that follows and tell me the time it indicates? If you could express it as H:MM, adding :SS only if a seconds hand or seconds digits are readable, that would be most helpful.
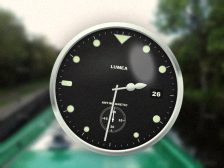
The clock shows 2:31
